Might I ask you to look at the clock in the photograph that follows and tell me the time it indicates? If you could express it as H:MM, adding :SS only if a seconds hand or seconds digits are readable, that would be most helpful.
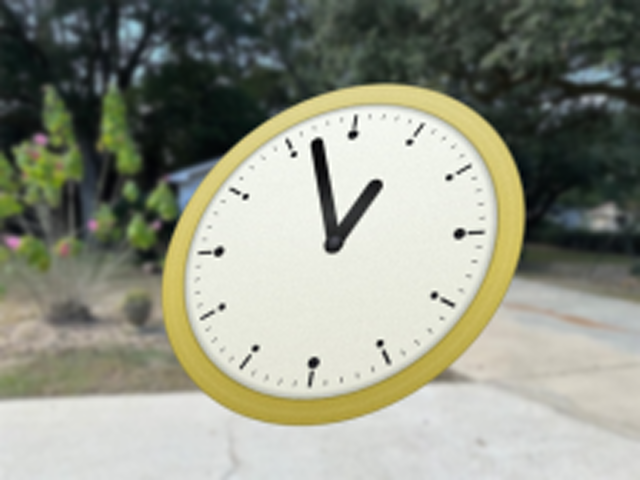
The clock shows 12:57
